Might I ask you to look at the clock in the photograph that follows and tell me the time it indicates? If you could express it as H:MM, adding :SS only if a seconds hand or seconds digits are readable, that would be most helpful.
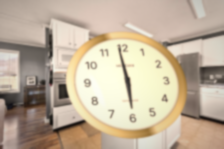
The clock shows 5:59
